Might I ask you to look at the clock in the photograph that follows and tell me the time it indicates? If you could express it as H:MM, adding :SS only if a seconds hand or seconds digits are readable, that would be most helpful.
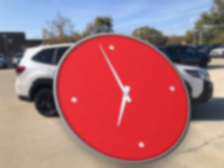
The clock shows 6:58
